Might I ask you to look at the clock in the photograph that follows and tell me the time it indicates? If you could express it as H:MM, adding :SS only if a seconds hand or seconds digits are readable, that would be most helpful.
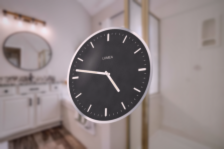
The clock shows 4:47
